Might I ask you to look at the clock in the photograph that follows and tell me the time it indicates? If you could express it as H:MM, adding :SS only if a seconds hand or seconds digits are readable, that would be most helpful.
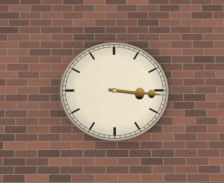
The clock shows 3:16
